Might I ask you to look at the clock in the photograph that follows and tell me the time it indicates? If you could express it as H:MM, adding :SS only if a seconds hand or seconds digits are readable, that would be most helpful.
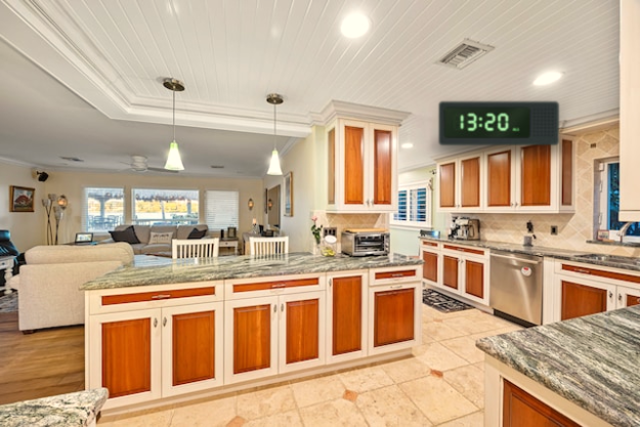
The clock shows 13:20
